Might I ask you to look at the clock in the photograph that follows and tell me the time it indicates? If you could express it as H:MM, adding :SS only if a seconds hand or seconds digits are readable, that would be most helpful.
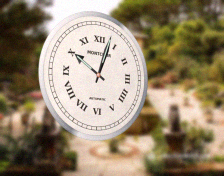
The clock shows 10:03
